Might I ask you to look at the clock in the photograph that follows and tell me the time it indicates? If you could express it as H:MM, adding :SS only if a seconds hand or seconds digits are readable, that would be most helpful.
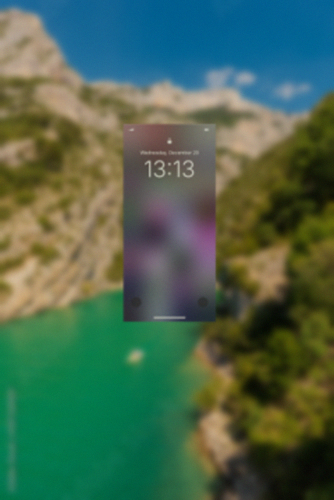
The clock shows 13:13
